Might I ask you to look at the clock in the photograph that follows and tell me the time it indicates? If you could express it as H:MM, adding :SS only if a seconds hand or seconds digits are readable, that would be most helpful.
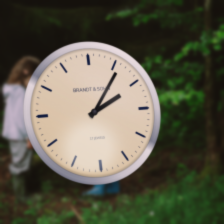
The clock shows 2:06
